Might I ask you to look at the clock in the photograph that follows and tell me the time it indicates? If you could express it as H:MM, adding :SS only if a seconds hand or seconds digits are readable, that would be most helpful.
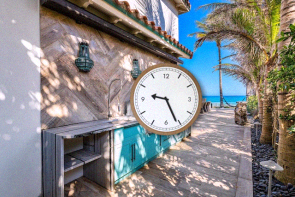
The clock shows 9:26
